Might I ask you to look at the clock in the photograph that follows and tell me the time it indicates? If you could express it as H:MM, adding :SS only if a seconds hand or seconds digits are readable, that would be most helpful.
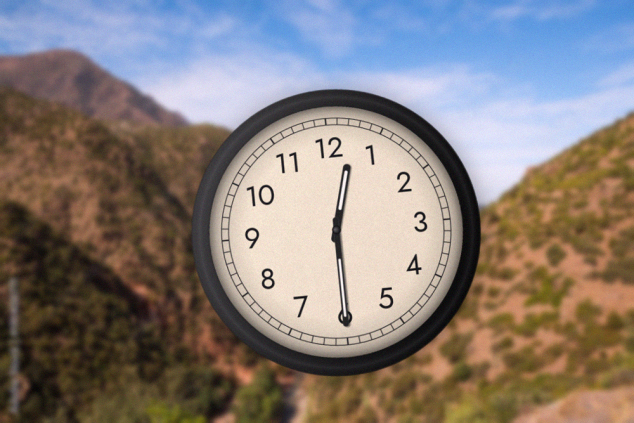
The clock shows 12:30
